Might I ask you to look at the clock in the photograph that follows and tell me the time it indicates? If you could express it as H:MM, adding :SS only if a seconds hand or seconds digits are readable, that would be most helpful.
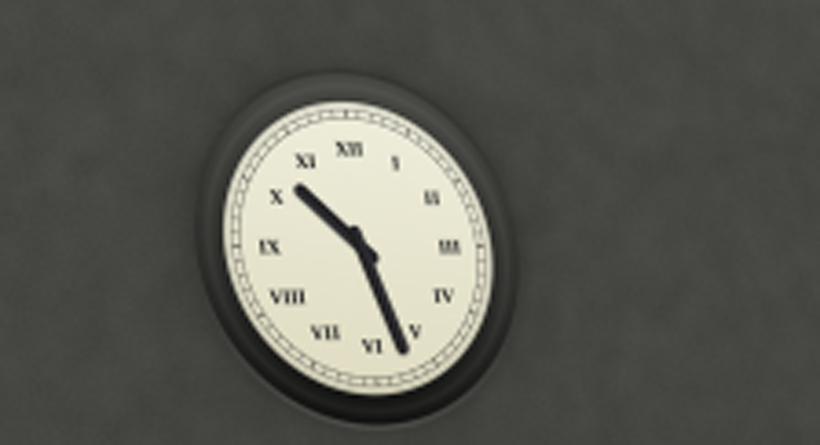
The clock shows 10:27
